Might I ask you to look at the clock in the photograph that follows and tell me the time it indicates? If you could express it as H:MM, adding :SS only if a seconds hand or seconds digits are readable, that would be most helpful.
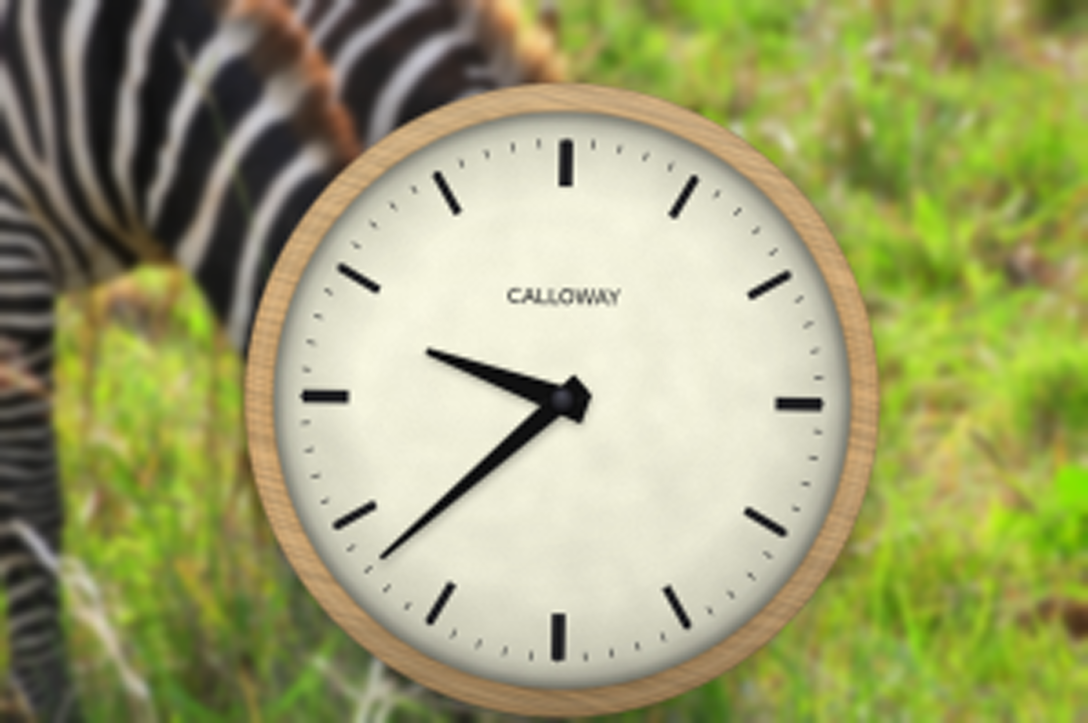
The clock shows 9:38
